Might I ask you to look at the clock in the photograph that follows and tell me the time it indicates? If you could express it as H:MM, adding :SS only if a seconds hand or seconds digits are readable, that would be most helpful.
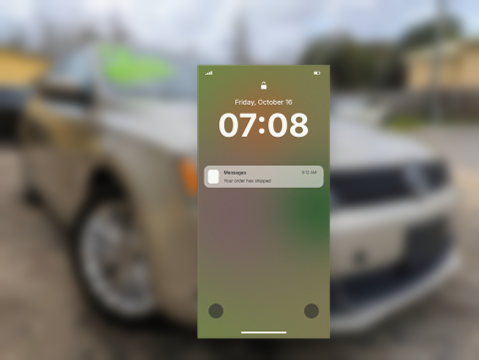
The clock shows 7:08
